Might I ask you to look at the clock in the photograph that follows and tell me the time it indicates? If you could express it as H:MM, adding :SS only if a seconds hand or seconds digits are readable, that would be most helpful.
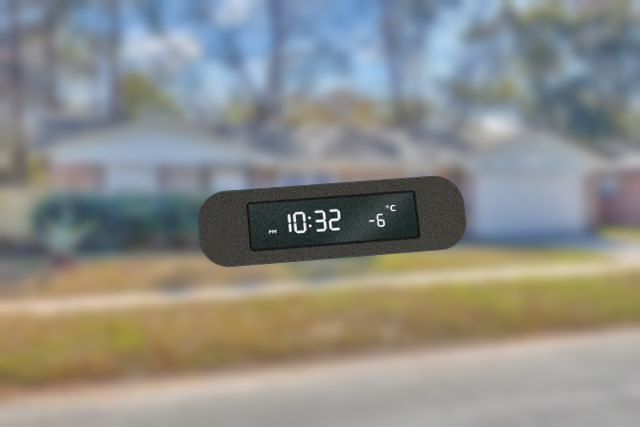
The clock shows 10:32
